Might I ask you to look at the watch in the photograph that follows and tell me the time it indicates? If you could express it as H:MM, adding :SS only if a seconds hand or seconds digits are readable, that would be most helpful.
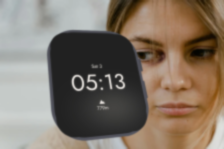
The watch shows 5:13
